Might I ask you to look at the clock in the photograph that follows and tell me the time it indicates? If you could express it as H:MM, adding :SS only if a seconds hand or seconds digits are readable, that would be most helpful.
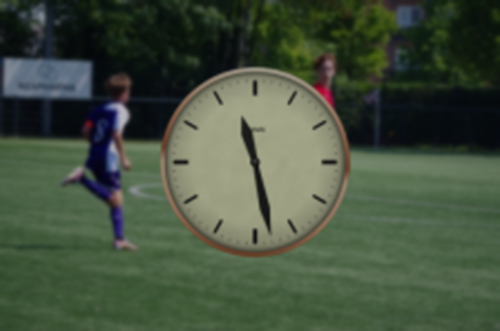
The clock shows 11:28
